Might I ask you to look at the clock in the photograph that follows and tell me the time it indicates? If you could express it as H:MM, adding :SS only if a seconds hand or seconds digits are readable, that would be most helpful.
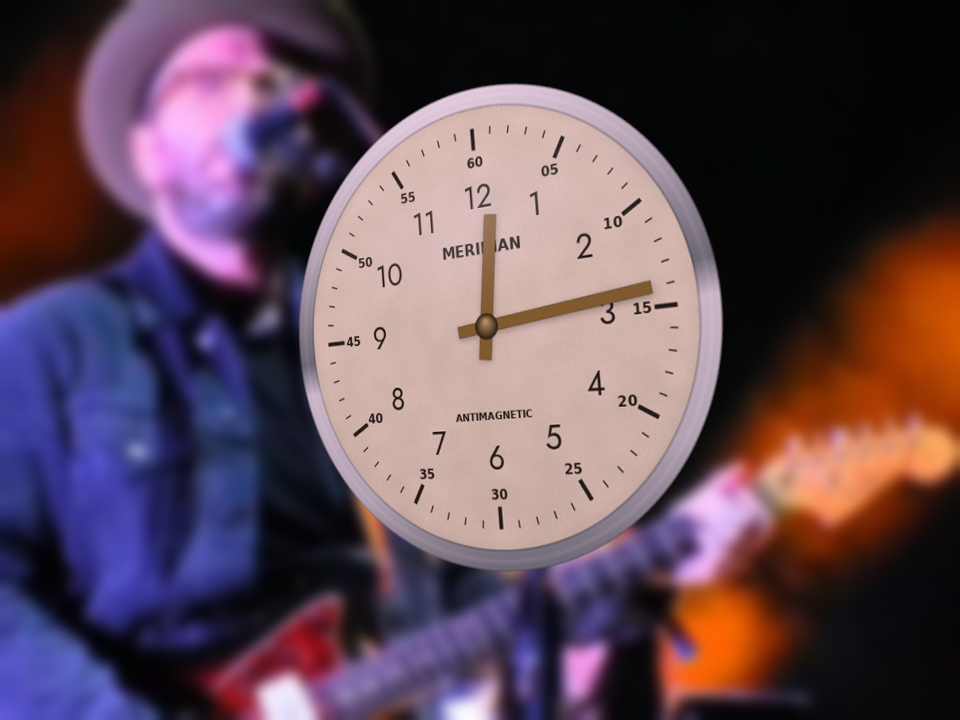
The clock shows 12:14
